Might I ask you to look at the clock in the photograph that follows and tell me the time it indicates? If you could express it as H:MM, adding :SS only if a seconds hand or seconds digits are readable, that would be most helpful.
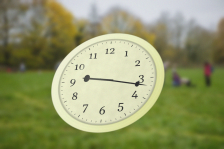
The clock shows 9:17
